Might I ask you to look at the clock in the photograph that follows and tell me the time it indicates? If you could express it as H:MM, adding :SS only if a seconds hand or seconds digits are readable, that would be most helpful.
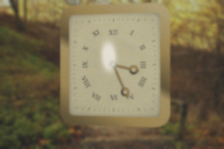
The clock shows 3:26
